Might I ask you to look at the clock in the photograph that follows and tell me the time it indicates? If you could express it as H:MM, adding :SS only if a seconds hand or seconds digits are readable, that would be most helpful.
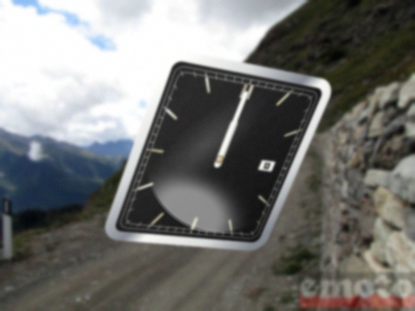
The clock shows 12:00
